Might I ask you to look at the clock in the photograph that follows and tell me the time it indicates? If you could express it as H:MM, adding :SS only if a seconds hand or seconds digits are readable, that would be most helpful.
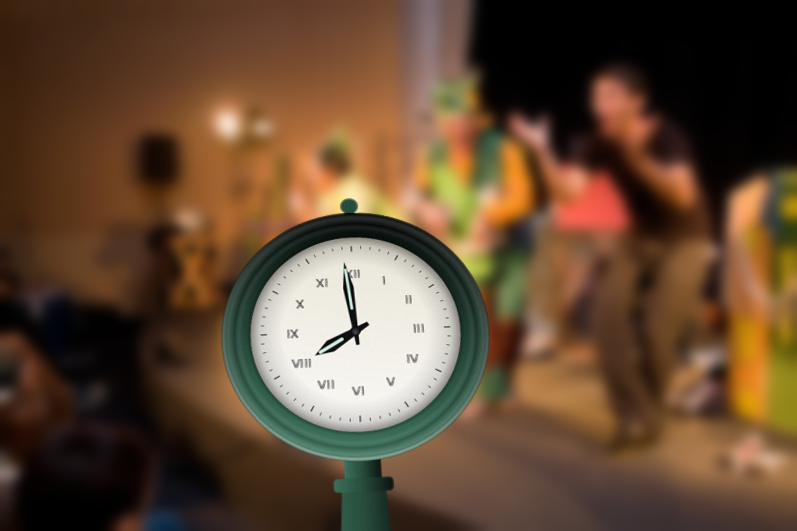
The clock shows 7:59
